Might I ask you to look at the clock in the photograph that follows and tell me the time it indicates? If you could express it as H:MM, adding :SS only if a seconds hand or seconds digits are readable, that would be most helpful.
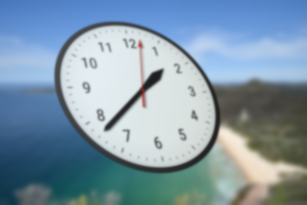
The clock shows 1:38:02
